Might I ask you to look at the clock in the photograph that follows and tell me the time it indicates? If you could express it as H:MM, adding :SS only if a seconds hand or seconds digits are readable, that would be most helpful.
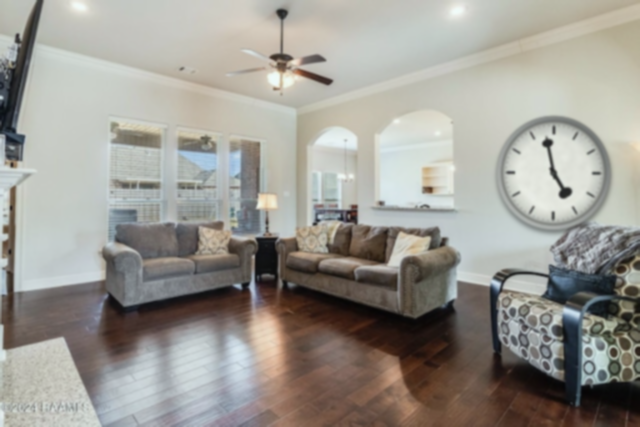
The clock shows 4:58
